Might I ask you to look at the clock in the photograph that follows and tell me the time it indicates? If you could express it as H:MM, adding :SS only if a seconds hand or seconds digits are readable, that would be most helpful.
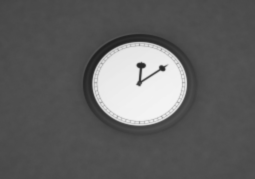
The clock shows 12:09
